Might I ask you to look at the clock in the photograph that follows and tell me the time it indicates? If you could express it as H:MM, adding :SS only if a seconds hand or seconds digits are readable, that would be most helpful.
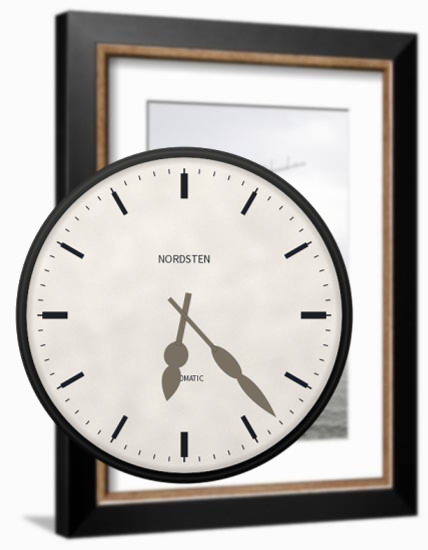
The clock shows 6:23
